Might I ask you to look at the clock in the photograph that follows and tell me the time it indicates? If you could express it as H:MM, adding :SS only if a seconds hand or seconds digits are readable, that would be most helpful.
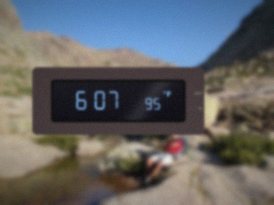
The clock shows 6:07
